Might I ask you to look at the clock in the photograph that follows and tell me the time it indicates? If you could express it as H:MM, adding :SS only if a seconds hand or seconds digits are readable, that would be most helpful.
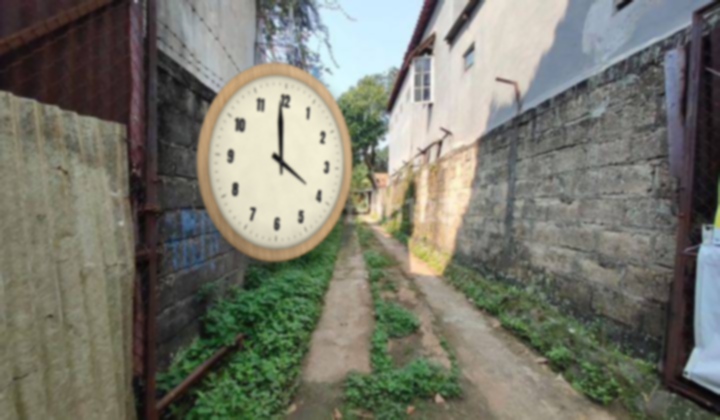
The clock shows 3:59
